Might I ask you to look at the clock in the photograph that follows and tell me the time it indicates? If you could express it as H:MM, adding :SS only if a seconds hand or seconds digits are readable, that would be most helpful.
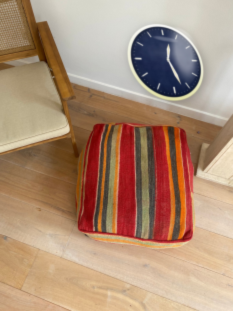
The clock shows 12:27
